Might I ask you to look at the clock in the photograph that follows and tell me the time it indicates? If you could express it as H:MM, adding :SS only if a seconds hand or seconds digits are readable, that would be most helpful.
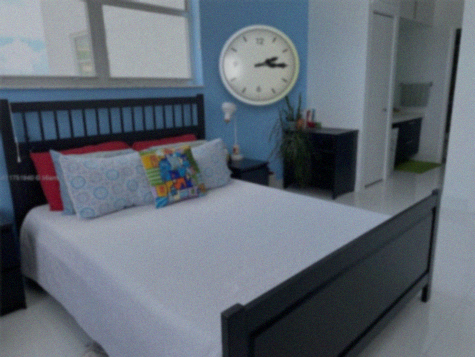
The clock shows 2:15
